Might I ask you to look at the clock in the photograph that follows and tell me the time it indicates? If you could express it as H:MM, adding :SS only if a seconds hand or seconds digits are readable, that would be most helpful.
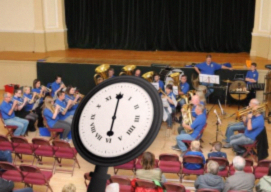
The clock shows 6:00
